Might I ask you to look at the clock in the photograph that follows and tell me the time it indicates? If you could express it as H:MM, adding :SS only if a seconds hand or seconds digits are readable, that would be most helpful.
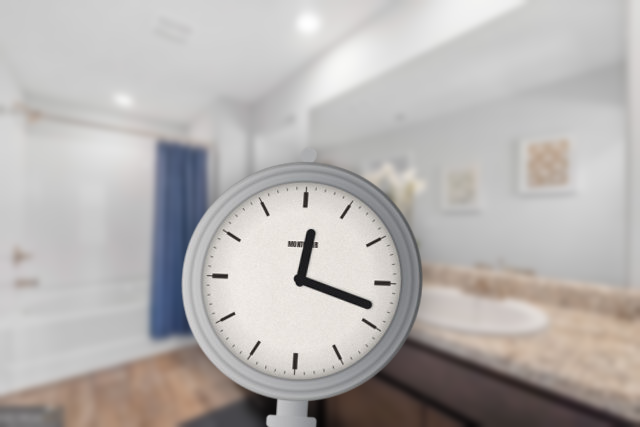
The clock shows 12:18
